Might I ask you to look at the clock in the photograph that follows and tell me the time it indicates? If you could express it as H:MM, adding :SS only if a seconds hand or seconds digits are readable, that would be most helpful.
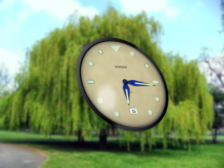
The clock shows 6:16
